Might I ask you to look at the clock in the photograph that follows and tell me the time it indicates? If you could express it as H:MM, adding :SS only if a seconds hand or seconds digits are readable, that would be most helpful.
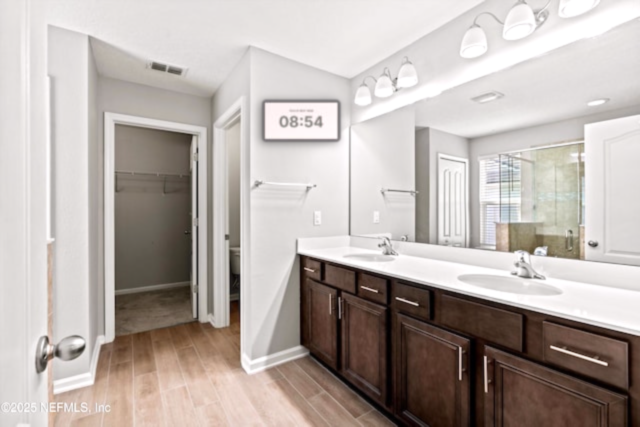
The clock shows 8:54
